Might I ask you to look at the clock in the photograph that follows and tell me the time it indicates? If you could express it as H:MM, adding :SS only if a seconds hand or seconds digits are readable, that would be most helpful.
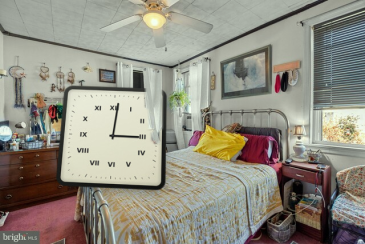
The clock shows 3:01
